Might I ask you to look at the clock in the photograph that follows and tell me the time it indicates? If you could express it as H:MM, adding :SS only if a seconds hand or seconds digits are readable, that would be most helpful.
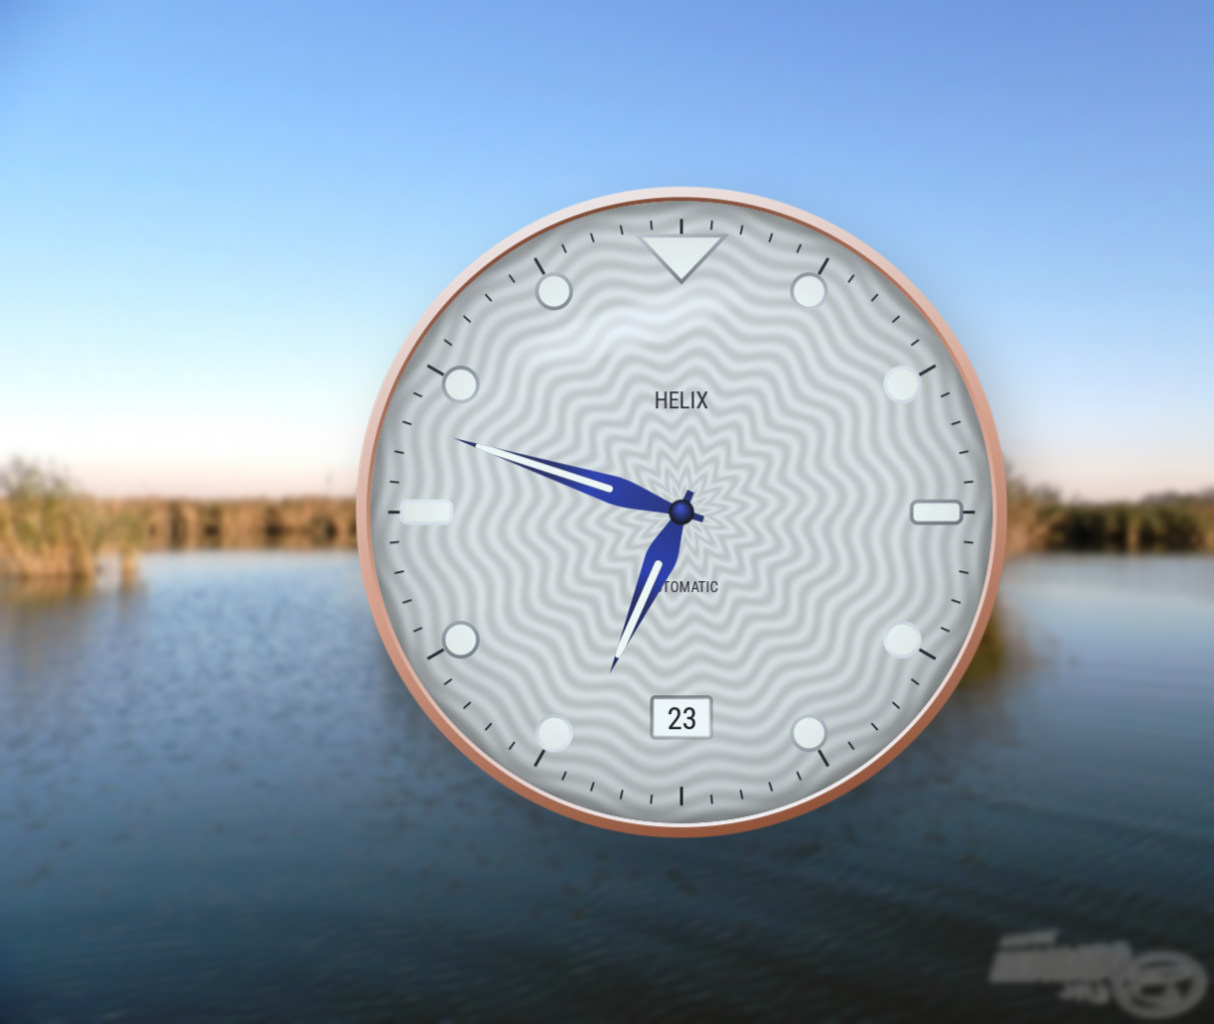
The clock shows 6:48
